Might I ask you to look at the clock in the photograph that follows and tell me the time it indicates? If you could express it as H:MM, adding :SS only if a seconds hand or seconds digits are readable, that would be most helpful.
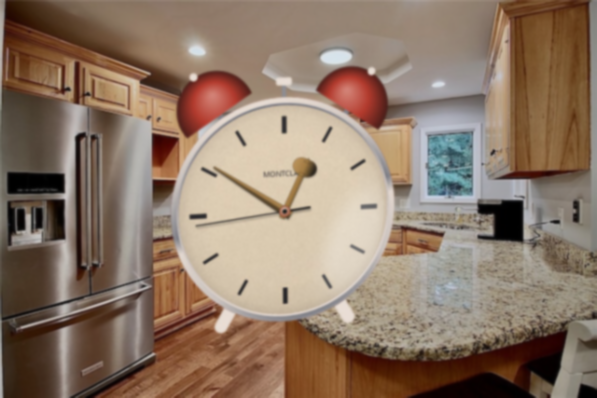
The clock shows 12:50:44
